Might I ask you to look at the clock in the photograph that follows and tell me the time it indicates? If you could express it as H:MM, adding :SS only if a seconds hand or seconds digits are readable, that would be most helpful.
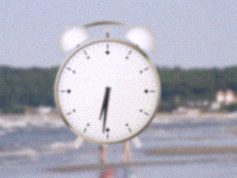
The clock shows 6:31
